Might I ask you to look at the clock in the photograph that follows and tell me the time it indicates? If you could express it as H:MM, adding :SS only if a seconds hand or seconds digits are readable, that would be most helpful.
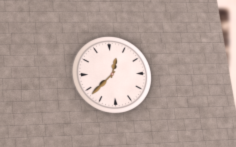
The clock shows 12:38
